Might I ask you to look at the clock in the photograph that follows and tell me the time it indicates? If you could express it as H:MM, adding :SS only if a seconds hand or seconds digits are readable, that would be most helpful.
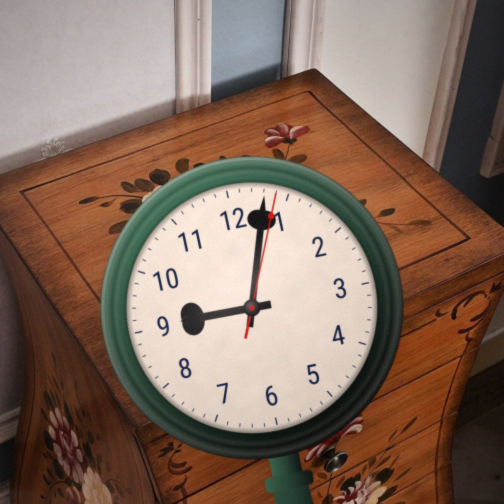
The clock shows 9:03:04
